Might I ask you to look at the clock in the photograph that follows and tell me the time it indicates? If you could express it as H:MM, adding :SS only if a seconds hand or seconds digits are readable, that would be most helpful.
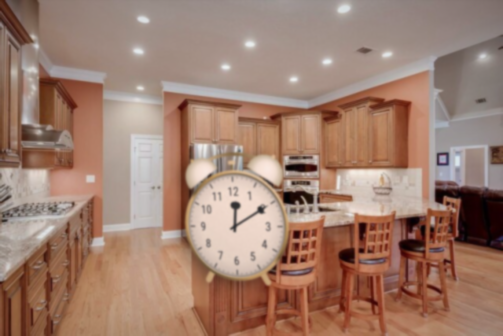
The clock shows 12:10
